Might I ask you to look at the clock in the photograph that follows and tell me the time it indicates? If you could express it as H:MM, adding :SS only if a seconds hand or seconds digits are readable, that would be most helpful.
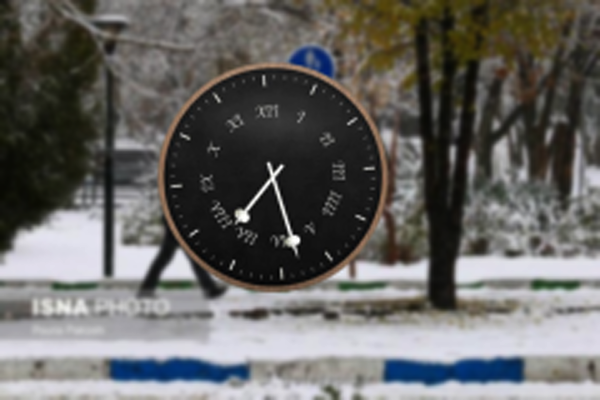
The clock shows 7:28
